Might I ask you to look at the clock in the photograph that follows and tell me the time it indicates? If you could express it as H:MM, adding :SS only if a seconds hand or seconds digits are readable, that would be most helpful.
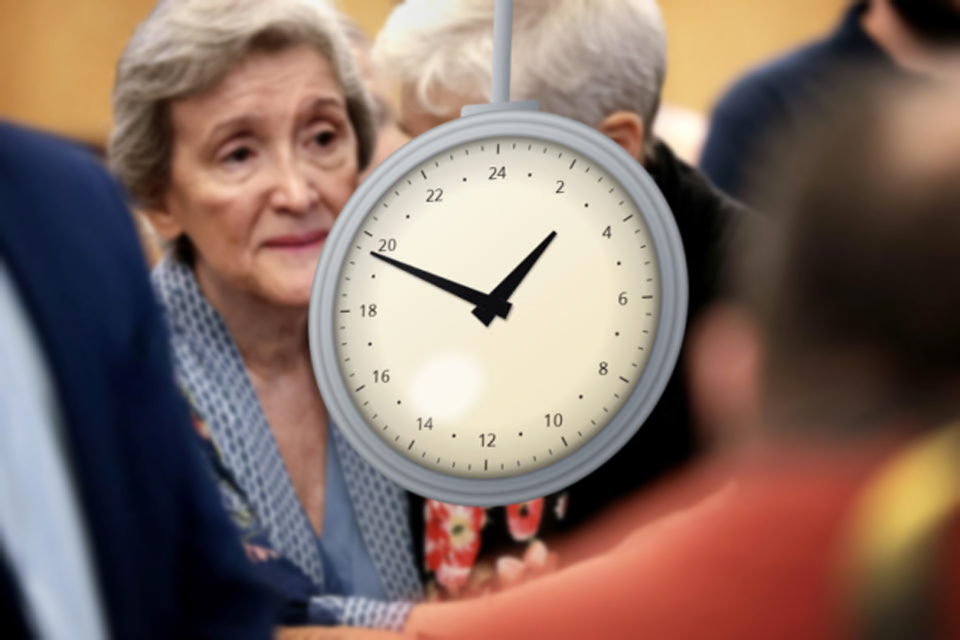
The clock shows 2:49
